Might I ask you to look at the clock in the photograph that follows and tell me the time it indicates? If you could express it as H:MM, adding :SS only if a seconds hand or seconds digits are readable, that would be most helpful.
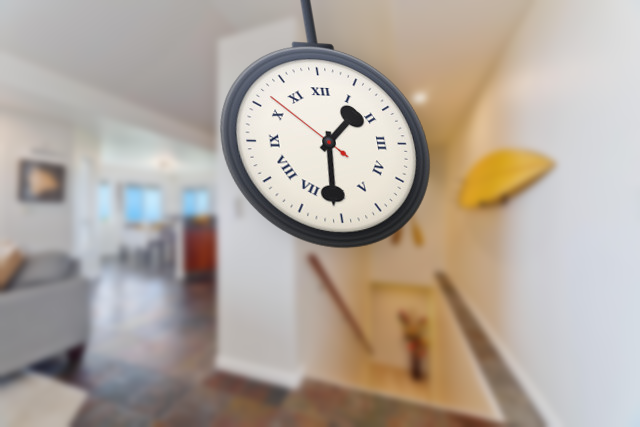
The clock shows 1:30:52
